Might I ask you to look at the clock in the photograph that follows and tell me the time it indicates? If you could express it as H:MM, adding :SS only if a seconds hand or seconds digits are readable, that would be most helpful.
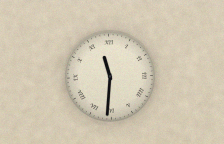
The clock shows 11:31
